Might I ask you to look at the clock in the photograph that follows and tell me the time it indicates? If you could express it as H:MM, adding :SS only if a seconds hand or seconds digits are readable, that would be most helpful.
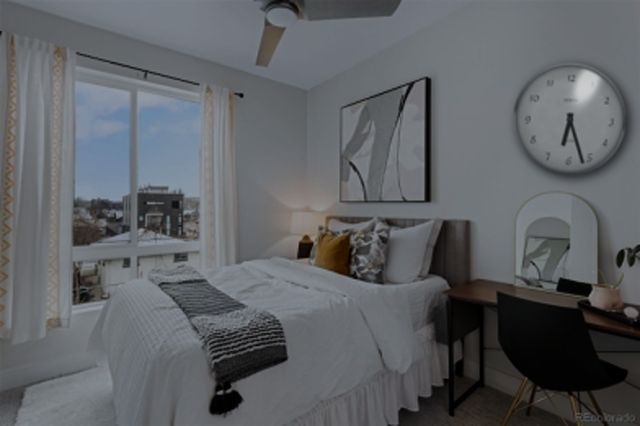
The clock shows 6:27
